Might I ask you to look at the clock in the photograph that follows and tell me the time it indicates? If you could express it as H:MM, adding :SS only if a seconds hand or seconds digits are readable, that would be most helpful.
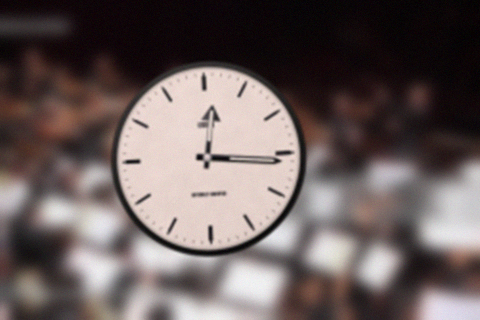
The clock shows 12:16
